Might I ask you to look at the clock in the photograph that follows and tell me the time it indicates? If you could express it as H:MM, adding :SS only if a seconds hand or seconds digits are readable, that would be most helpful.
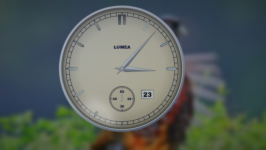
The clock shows 3:07
